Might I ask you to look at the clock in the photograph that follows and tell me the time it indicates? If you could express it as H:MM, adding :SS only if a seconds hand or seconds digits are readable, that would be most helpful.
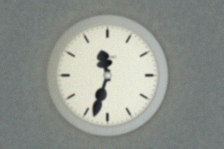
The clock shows 11:33
